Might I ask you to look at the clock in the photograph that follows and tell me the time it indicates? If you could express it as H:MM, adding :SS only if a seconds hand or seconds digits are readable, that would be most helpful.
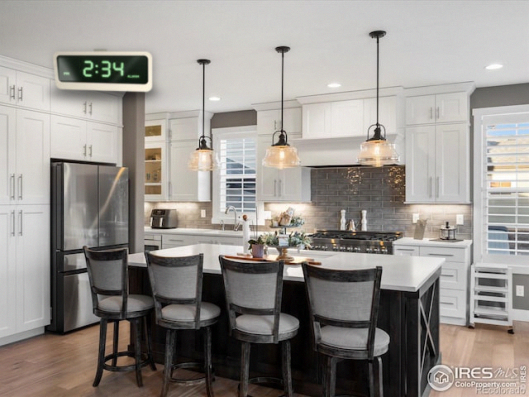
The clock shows 2:34
